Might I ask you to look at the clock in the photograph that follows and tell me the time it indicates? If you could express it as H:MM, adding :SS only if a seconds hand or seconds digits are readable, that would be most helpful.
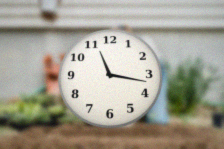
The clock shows 11:17
